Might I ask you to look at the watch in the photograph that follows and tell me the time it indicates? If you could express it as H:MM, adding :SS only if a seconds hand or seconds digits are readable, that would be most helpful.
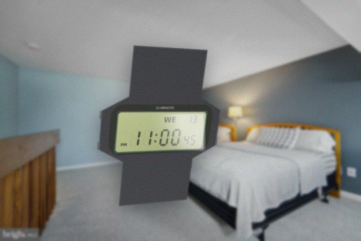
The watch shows 11:00:45
